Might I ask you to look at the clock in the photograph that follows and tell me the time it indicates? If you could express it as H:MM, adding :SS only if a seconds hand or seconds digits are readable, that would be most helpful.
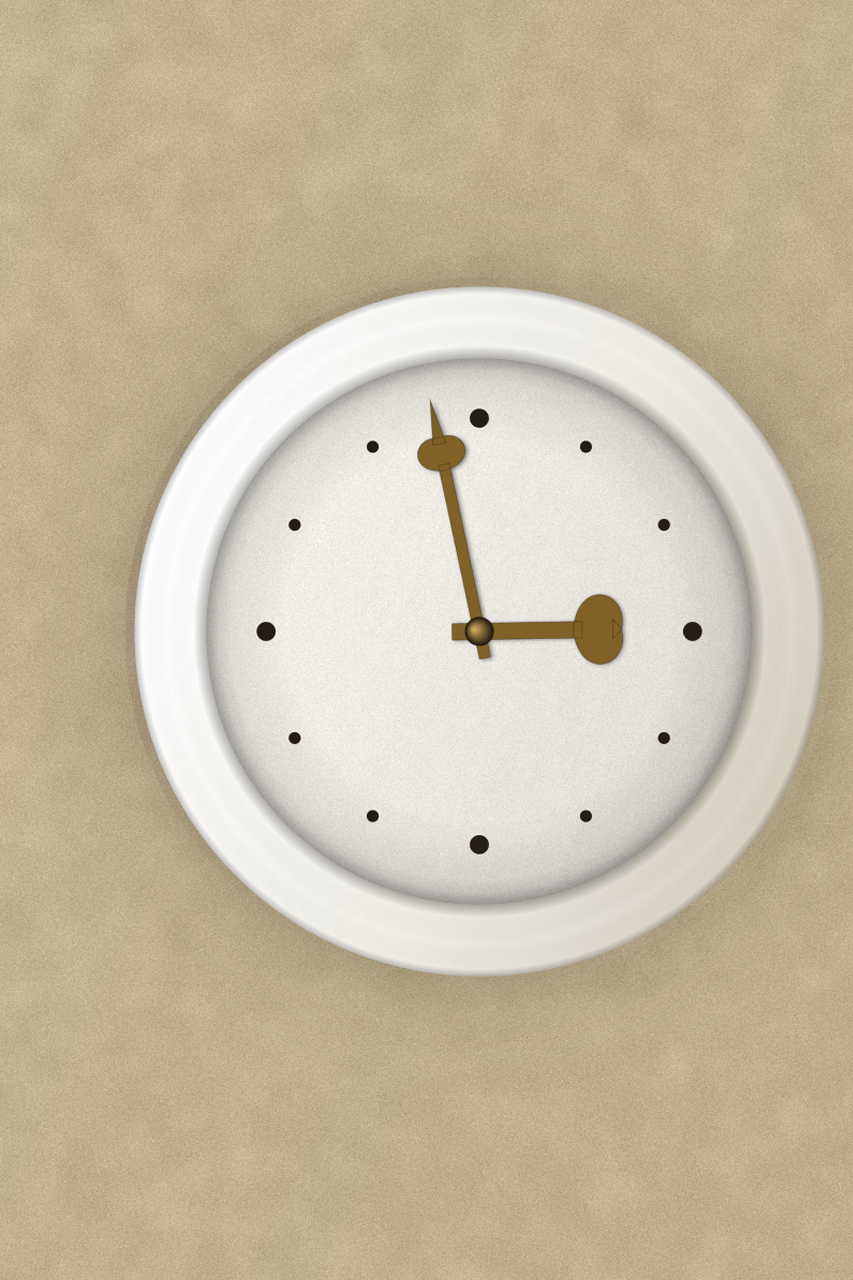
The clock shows 2:58
